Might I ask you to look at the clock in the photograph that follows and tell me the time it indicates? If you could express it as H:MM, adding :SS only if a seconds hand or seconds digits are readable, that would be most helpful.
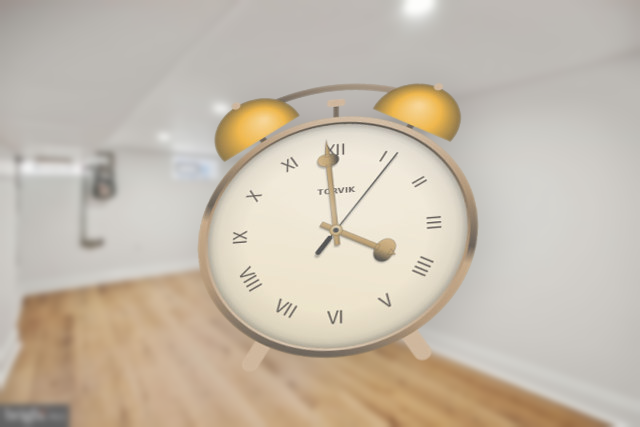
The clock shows 3:59:06
